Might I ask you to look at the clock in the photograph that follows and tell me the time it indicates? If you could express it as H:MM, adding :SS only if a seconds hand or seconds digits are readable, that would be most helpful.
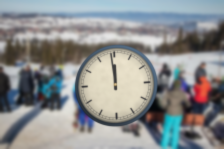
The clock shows 11:59
